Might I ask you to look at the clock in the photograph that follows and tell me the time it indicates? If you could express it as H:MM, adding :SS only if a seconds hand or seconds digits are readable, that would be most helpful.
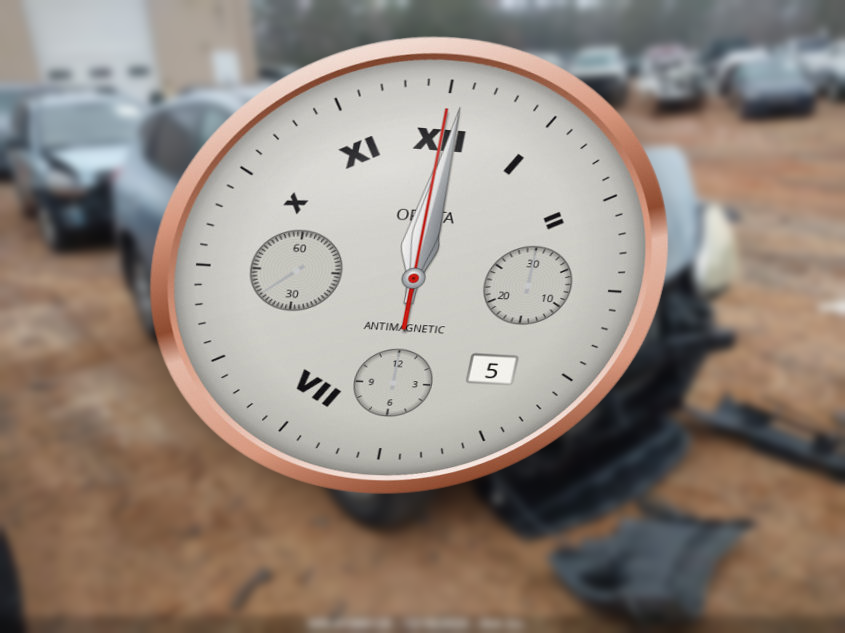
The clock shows 12:00:38
